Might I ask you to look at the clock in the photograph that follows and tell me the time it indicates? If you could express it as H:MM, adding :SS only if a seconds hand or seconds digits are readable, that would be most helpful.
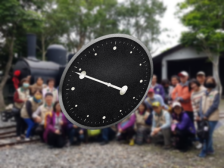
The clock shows 3:49
